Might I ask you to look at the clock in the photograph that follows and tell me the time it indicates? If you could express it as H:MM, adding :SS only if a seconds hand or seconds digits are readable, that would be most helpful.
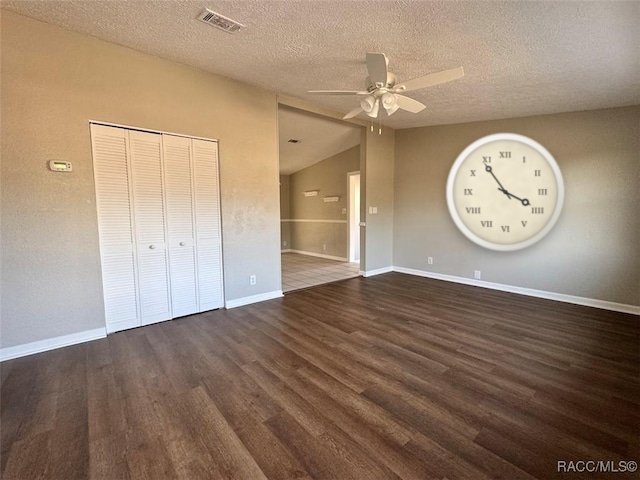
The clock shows 3:54
